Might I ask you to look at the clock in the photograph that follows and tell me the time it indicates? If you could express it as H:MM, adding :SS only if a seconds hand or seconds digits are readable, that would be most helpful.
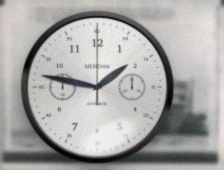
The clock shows 1:47
